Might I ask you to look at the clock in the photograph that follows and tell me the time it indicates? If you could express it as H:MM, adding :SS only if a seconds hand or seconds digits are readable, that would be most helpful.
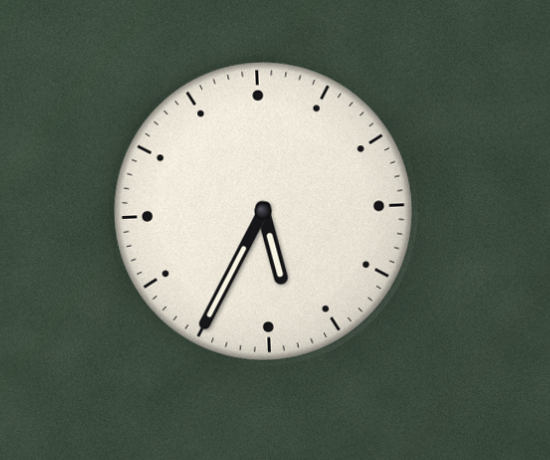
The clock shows 5:35
